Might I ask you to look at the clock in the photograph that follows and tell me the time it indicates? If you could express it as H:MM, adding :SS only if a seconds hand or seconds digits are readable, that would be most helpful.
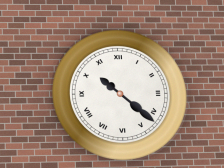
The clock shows 10:22
